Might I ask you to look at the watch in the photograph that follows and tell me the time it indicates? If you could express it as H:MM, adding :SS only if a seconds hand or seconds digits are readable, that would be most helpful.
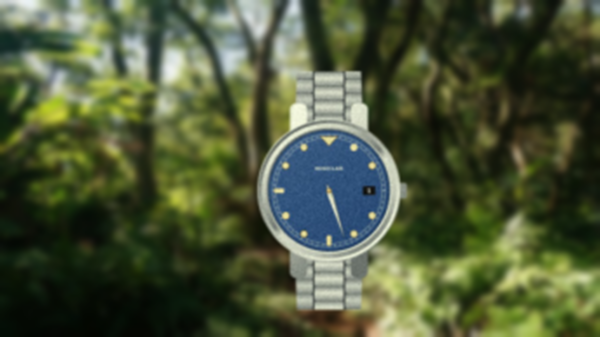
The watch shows 5:27
